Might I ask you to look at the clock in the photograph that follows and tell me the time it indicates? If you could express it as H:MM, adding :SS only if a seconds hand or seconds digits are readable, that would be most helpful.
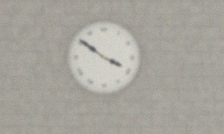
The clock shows 3:51
